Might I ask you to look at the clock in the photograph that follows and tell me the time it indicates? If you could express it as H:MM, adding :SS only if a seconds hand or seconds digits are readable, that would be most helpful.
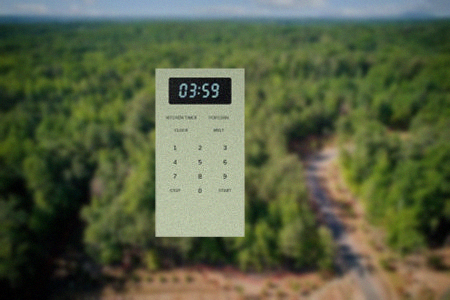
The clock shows 3:59
